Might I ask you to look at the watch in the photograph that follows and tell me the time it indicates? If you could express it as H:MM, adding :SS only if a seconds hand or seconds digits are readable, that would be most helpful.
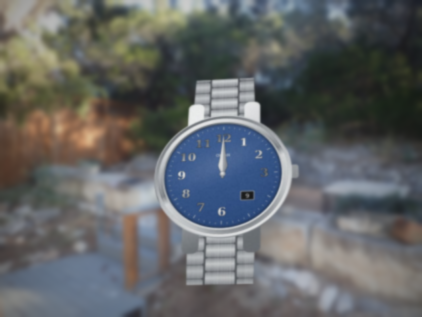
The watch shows 12:00
